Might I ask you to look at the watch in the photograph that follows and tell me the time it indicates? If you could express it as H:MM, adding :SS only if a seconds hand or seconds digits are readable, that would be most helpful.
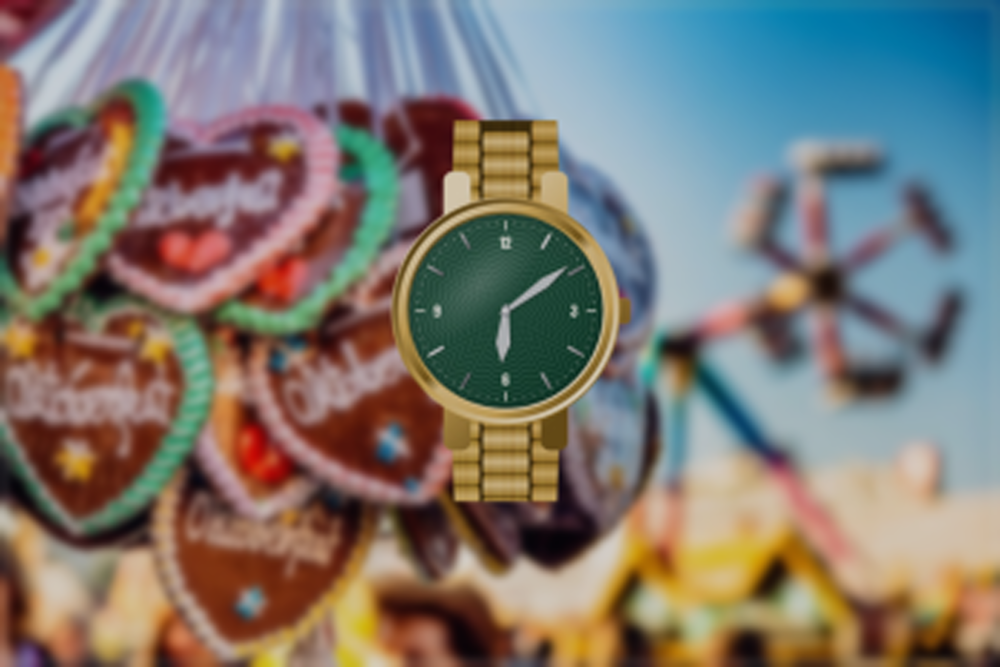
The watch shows 6:09
